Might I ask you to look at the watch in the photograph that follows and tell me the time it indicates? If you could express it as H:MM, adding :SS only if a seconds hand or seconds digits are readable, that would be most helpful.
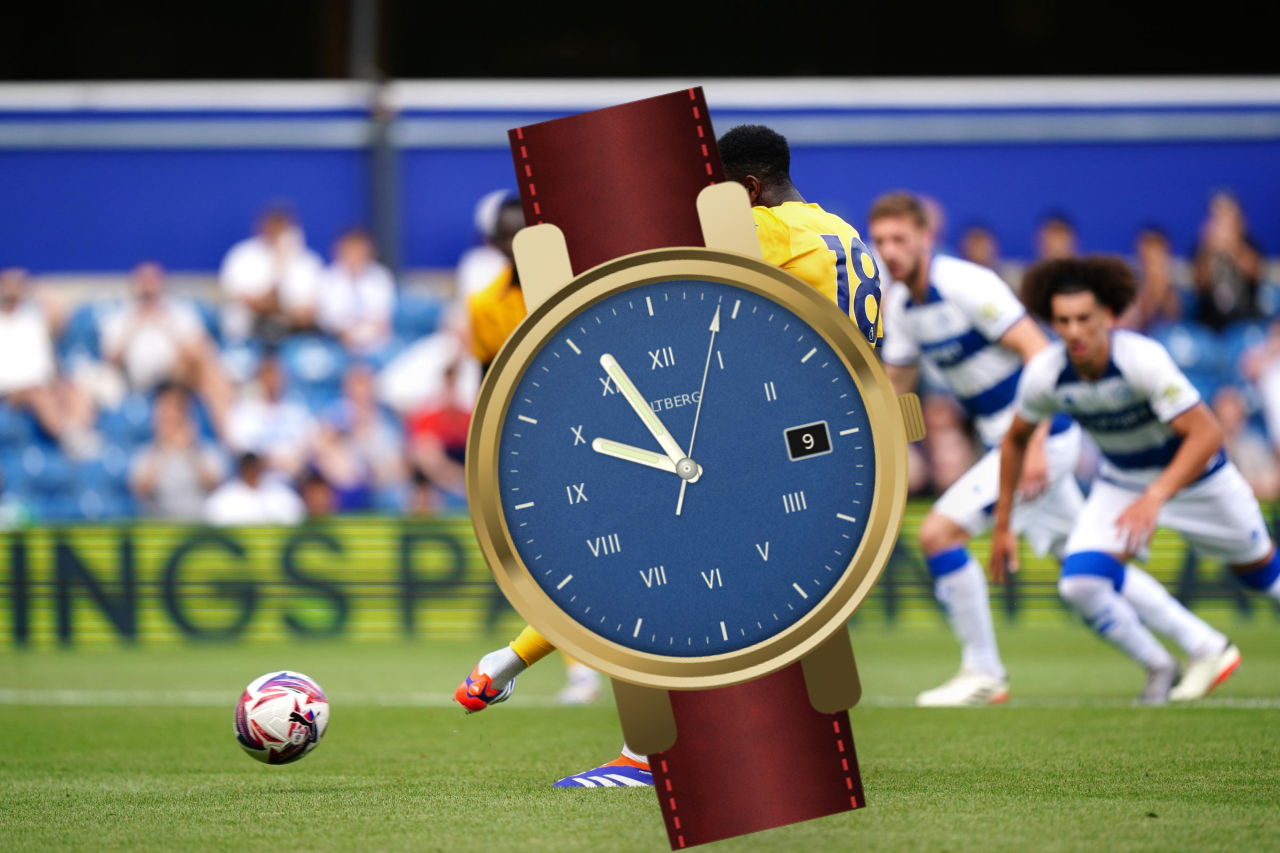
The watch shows 9:56:04
